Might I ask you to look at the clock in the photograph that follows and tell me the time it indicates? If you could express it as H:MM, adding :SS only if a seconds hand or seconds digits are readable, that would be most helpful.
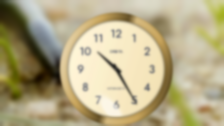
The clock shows 10:25
